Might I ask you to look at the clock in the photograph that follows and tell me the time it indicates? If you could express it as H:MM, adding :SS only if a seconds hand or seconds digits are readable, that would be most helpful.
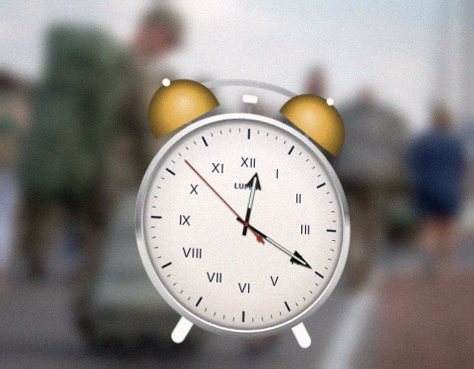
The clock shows 12:19:52
